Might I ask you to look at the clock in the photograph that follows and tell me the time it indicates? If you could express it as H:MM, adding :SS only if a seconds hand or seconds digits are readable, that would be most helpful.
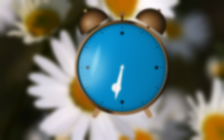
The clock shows 6:32
